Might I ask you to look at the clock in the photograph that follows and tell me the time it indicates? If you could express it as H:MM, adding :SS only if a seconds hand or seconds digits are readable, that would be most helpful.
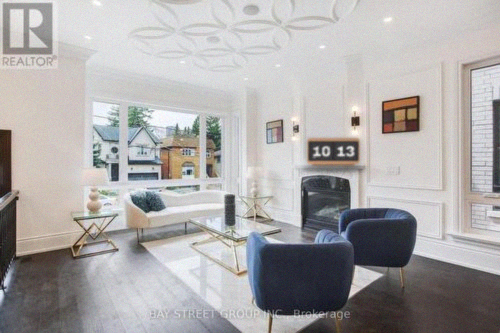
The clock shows 10:13
